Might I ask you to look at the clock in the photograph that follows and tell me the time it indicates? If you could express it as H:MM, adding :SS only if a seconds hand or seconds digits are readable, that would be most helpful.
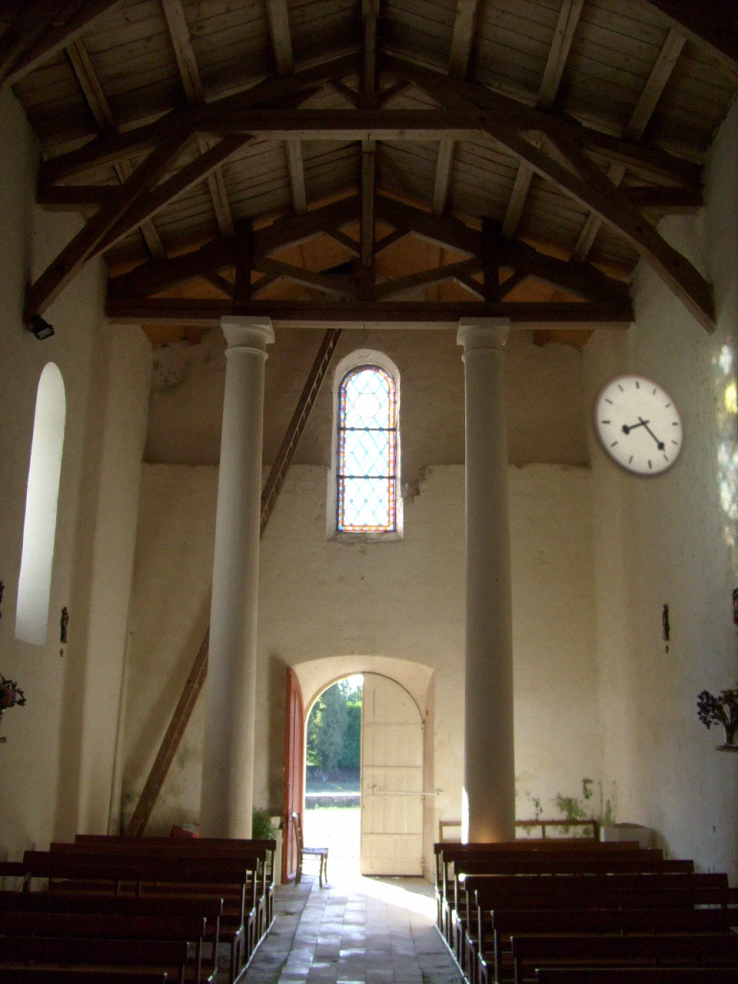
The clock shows 8:24
